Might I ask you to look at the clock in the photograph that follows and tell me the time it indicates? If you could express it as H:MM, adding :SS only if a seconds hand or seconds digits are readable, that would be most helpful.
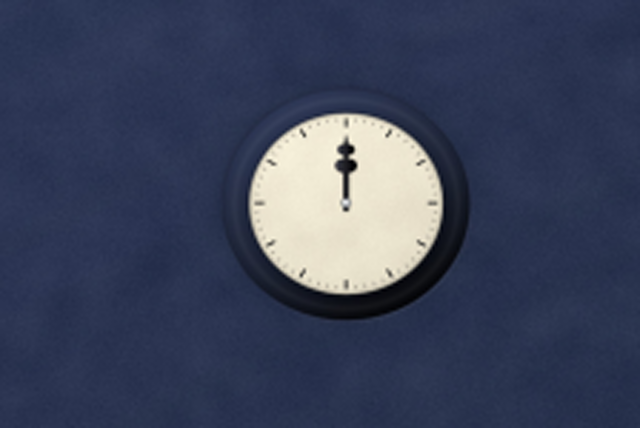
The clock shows 12:00
